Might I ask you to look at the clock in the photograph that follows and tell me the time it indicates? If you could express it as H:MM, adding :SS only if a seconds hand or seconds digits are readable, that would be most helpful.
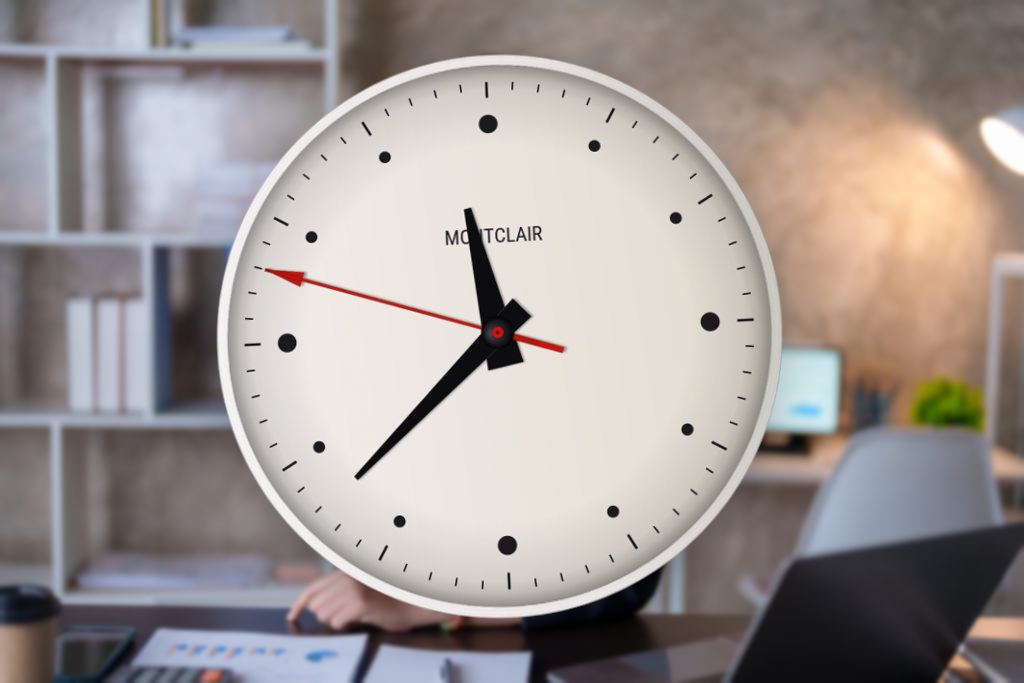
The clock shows 11:37:48
